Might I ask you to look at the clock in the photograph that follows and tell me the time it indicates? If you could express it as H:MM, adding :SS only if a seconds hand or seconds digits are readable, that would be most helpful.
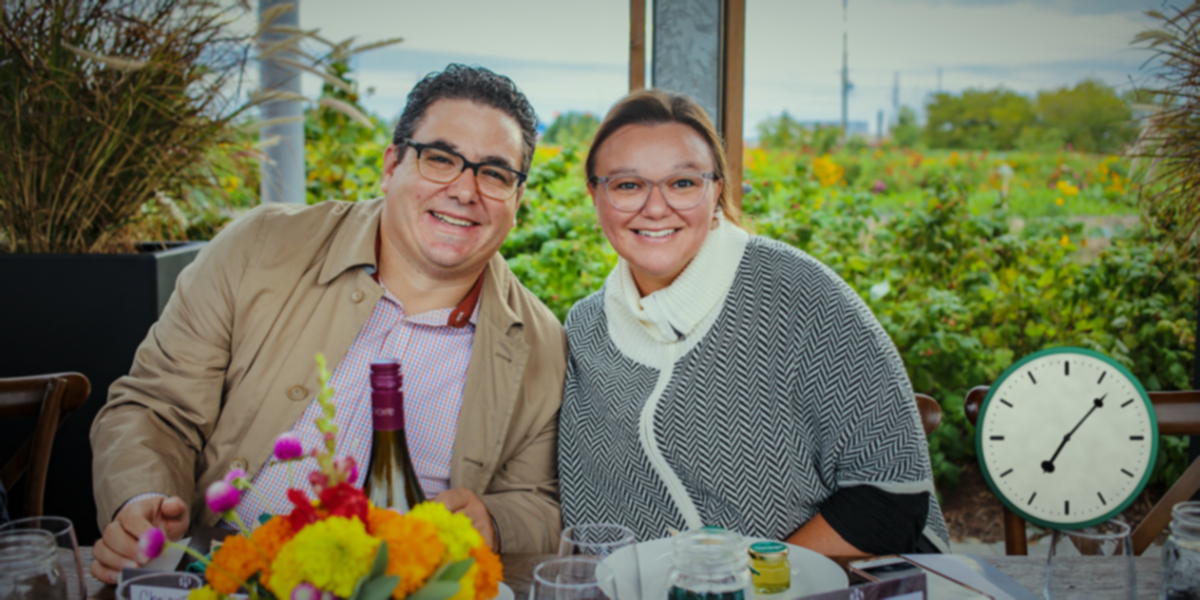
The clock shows 7:07
